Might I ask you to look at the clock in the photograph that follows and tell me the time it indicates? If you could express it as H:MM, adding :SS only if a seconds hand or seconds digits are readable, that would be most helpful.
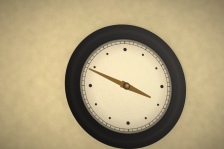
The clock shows 3:49
